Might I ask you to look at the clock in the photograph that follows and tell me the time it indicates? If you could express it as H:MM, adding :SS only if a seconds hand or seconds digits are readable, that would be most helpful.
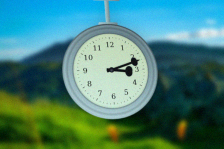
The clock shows 3:12
